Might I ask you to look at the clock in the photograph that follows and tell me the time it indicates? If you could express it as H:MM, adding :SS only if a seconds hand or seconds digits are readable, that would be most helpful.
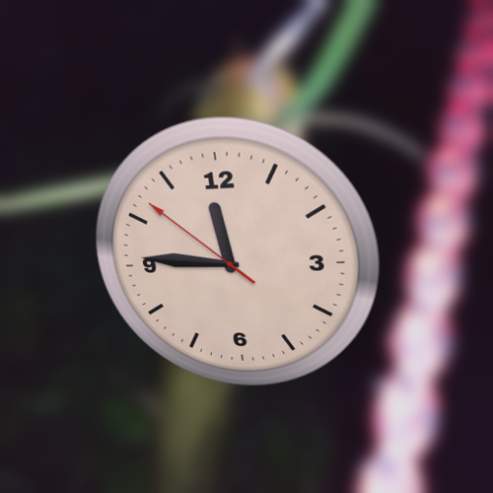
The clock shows 11:45:52
